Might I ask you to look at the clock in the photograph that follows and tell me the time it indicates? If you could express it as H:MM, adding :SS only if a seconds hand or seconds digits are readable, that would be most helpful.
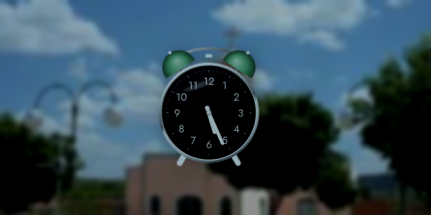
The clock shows 5:26
